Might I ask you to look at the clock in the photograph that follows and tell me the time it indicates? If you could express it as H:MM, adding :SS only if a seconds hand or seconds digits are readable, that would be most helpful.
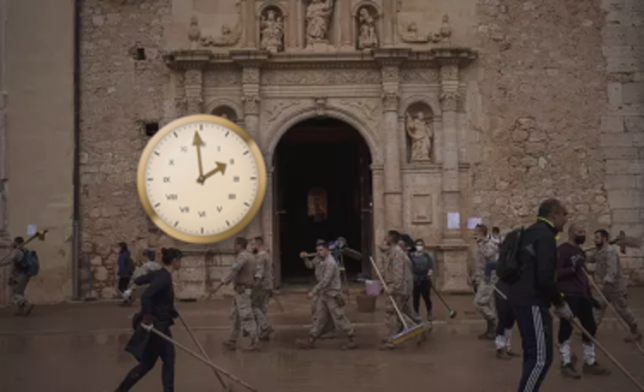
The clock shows 1:59
